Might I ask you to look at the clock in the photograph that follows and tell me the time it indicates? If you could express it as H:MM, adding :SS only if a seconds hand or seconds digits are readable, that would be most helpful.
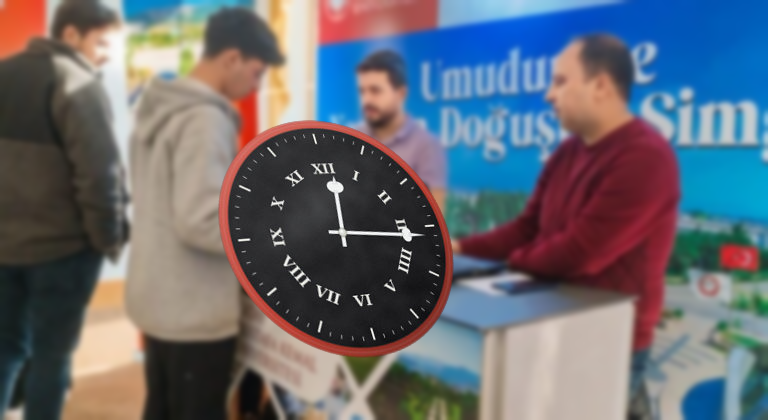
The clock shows 12:16
